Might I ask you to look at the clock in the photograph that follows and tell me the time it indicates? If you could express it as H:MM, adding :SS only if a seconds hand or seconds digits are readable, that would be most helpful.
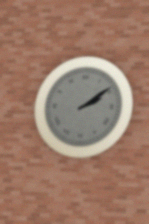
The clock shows 2:09
